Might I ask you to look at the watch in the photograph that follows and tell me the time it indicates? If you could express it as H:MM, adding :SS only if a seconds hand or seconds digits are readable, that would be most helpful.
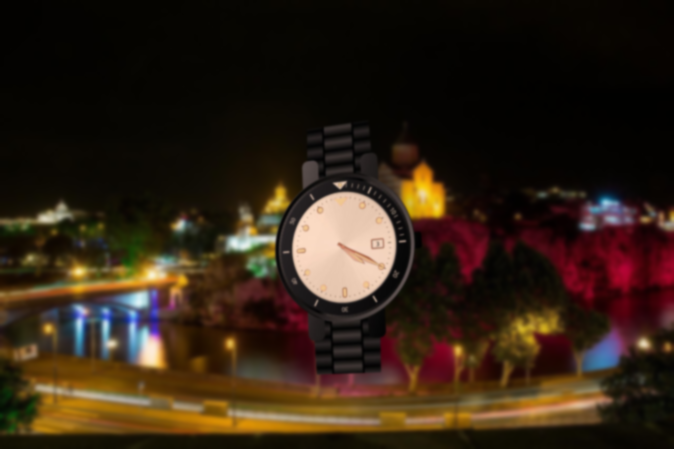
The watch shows 4:20
